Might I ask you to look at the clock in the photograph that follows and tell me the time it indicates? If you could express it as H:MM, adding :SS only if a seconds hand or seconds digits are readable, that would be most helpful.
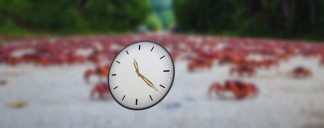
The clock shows 11:22
